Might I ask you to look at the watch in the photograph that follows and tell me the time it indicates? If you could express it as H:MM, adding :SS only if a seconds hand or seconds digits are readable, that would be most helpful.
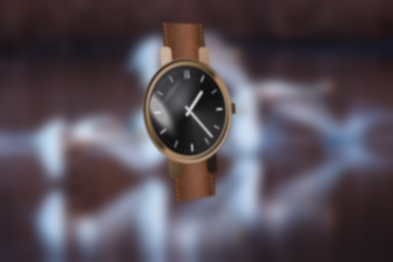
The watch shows 1:23
